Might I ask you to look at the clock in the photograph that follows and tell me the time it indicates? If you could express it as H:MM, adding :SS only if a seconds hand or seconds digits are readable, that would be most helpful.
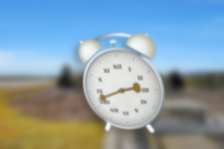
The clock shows 2:42
